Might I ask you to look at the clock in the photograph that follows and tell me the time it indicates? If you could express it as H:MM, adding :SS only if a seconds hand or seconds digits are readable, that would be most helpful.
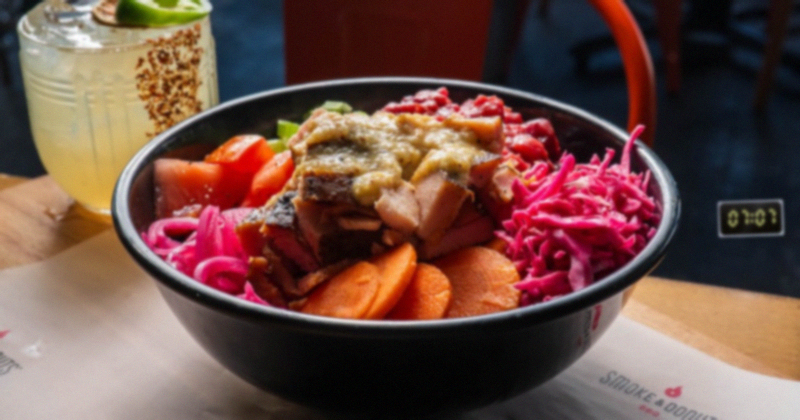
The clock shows 7:07
